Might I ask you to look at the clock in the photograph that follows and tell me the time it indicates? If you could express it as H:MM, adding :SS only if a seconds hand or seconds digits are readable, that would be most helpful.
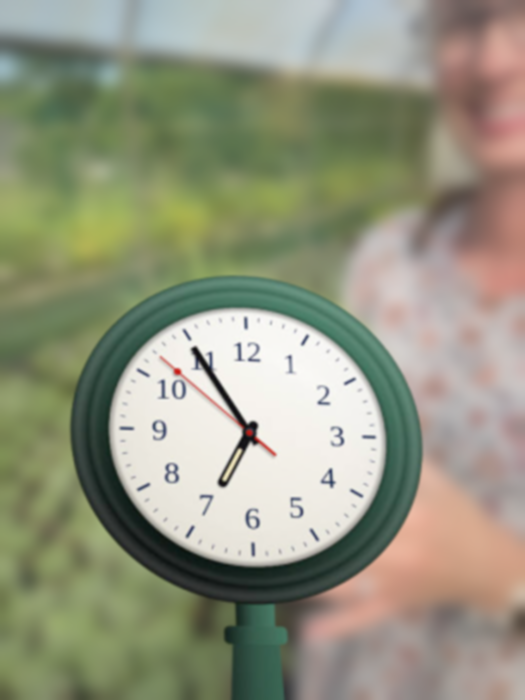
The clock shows 6:54:52
